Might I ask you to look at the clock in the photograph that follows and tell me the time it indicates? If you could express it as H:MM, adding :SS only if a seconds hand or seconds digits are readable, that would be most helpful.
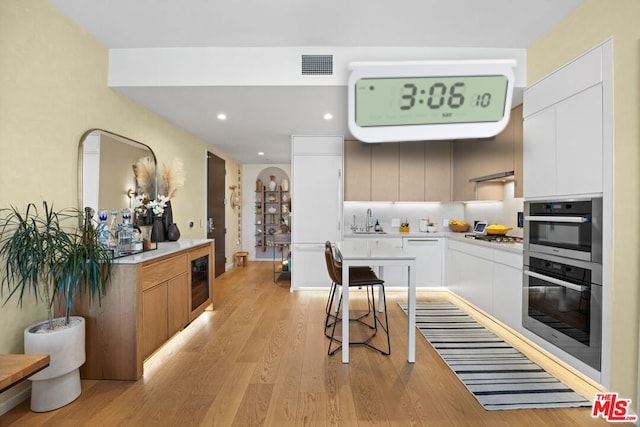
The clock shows 3:06:10
